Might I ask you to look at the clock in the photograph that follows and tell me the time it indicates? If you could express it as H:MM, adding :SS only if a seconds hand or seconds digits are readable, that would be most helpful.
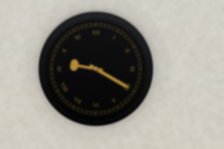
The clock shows 9:20
